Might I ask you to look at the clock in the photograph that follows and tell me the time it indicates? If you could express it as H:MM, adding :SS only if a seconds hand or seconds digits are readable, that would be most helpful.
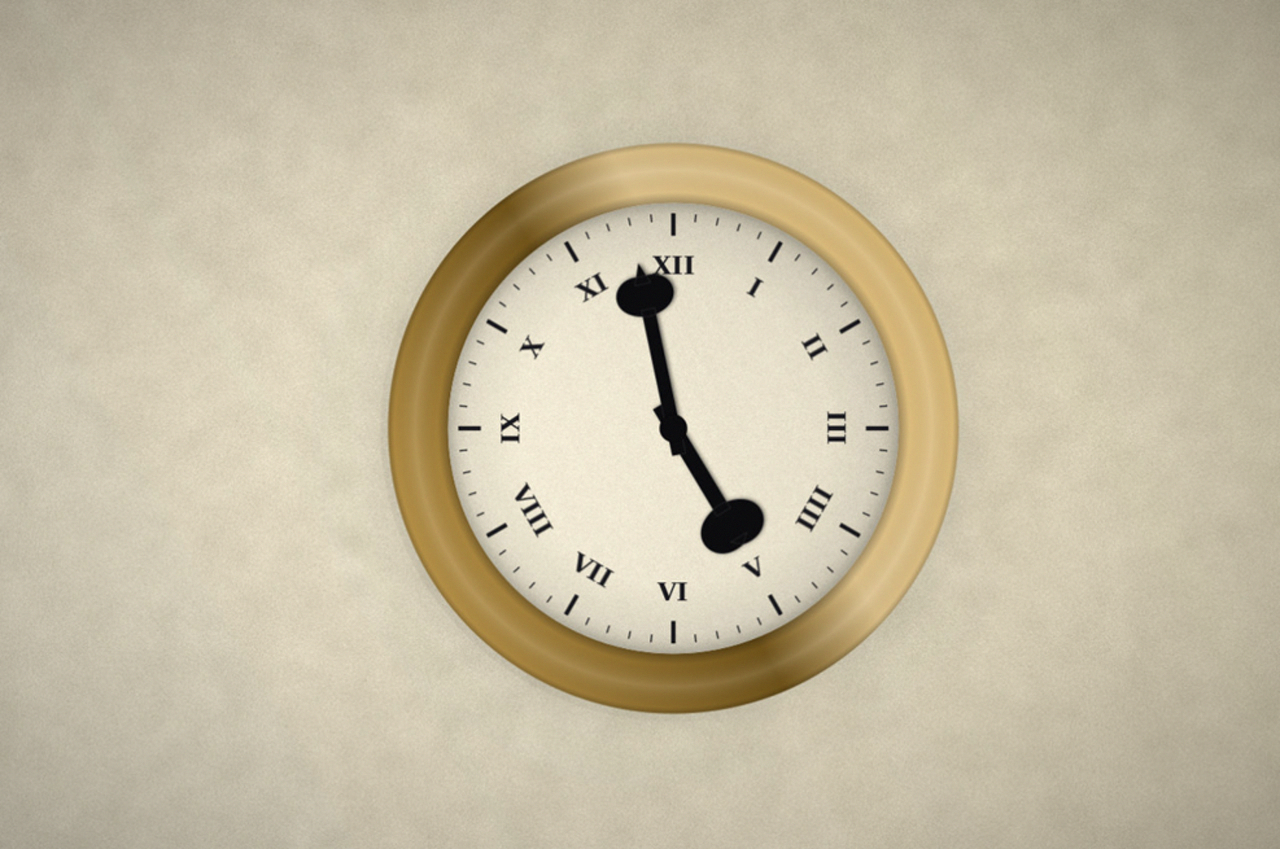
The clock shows 4:58
